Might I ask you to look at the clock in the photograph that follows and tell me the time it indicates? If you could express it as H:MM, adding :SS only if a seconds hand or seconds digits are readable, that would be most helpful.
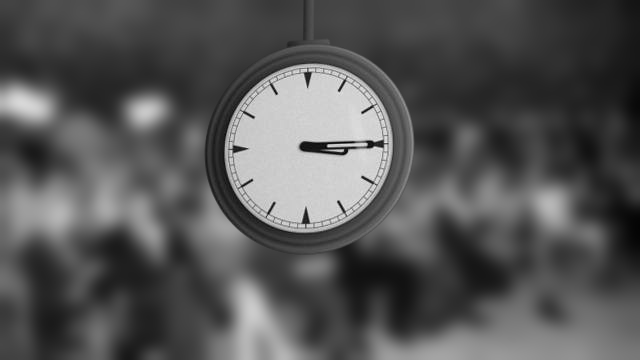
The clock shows 3:15
